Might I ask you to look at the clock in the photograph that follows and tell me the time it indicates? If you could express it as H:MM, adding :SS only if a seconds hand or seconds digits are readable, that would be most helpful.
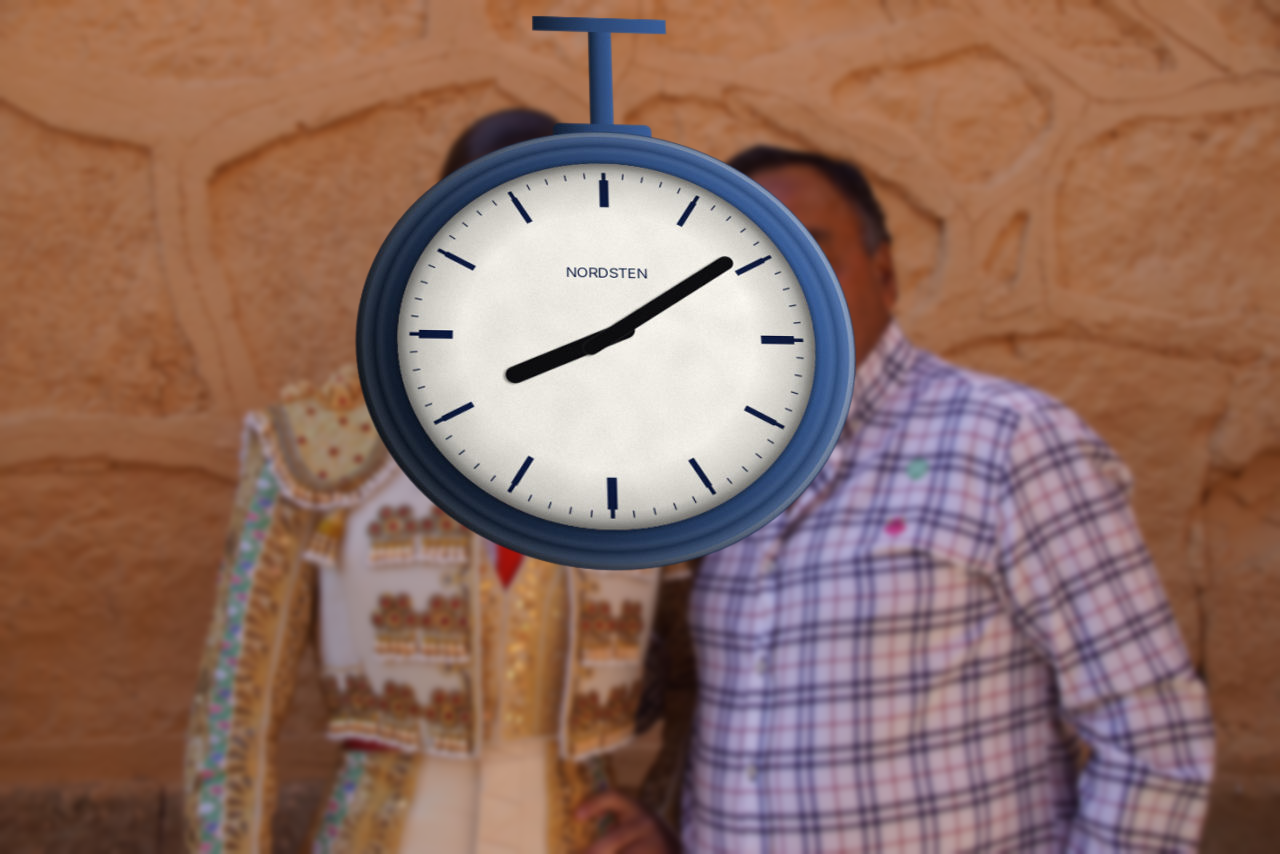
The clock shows 8:09
